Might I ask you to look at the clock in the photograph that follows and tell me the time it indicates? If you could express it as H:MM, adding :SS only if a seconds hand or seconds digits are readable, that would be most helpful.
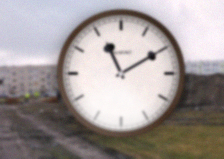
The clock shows 11:10
